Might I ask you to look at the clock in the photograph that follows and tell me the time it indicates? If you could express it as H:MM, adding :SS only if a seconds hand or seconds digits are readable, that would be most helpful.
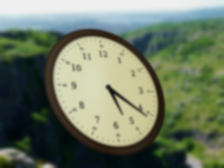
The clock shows 5:21
